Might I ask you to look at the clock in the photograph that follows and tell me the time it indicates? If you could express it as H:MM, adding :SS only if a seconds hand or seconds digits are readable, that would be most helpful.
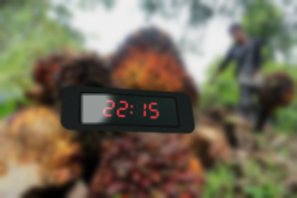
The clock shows 22:15
